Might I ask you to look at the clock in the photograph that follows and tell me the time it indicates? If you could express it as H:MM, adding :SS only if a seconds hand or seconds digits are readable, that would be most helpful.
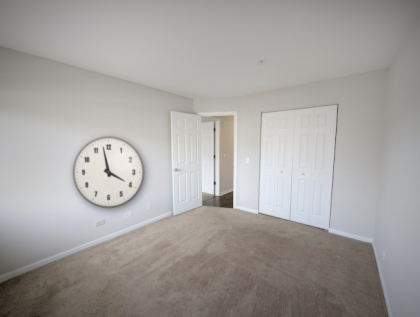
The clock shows 3:58
